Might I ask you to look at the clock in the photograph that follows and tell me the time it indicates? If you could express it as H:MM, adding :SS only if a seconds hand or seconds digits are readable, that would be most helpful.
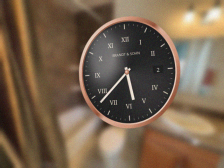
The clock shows 5:38
